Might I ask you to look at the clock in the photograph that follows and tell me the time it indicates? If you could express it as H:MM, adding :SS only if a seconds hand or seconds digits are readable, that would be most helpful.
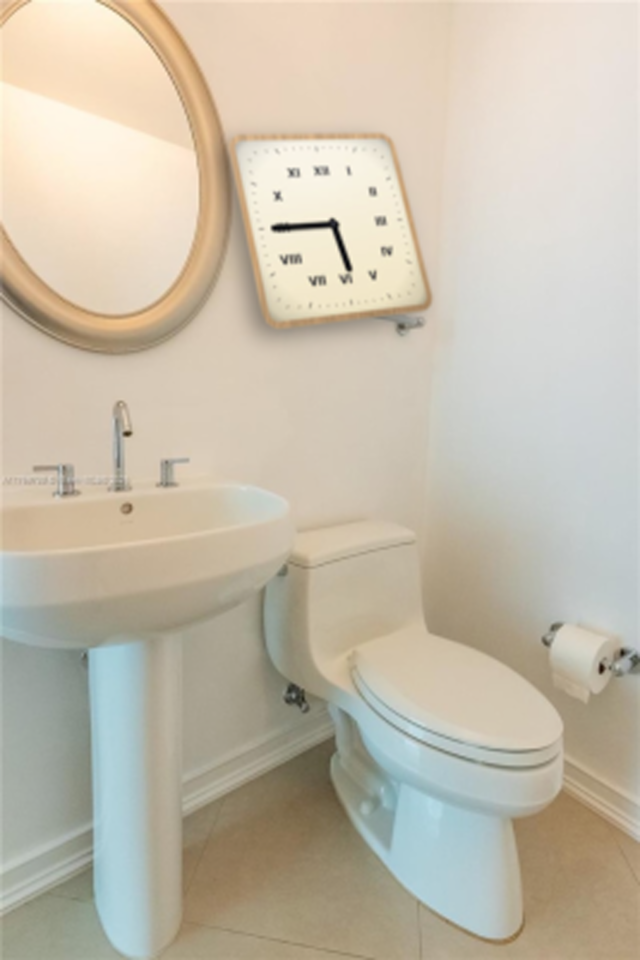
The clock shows 5:45
